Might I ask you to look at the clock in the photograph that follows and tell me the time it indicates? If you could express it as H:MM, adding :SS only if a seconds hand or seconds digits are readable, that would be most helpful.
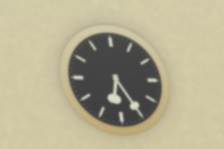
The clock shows 6:25
